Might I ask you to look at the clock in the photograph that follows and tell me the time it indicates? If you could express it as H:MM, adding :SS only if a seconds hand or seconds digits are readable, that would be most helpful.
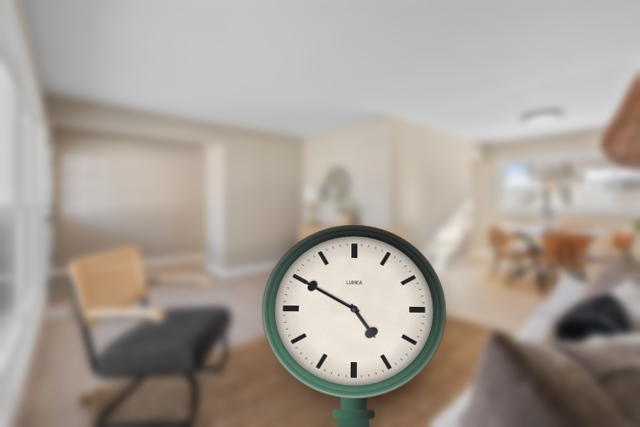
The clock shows 4:50
